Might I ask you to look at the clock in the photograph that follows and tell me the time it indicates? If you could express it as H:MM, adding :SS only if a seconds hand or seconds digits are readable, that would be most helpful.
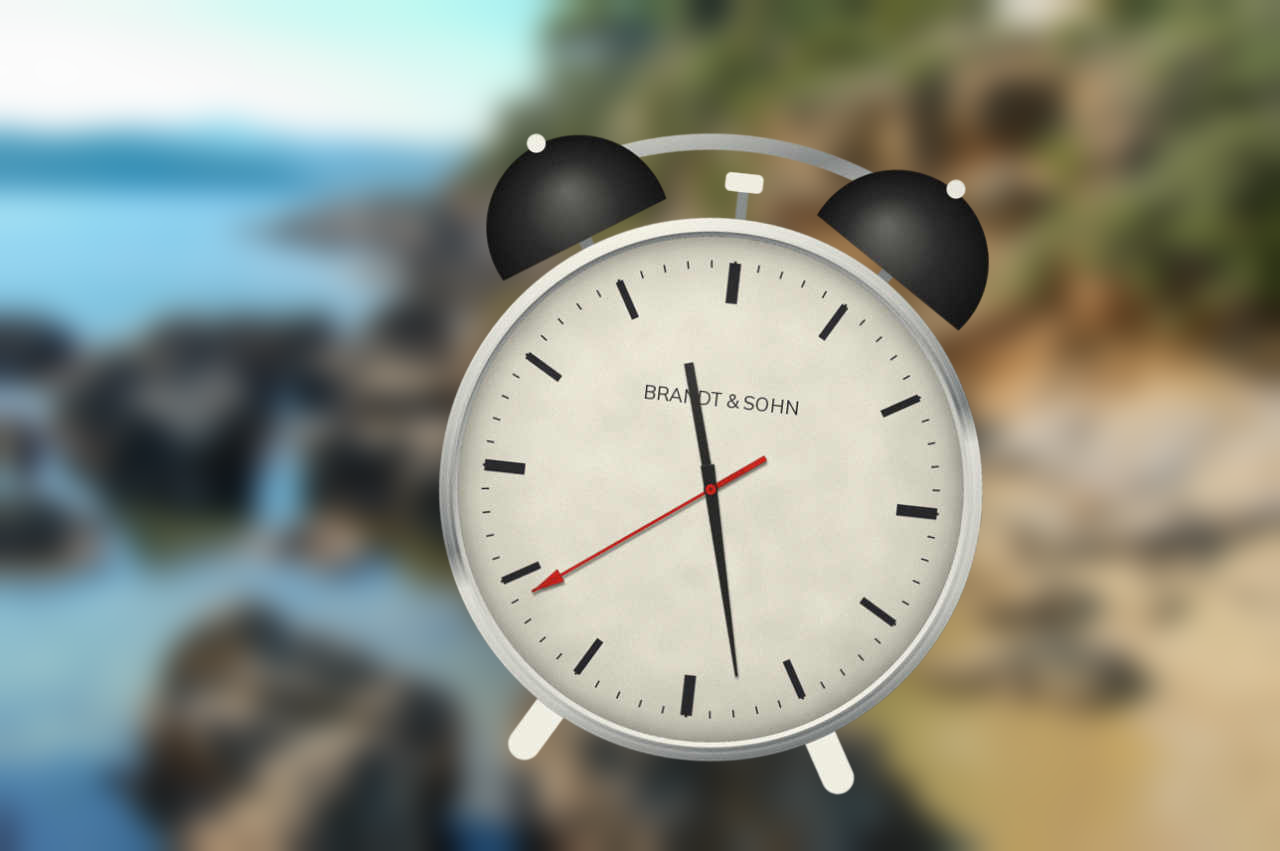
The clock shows 11:27:39
